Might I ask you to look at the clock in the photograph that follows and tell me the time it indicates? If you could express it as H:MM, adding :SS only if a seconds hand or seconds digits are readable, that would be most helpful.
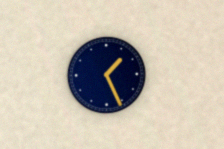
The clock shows 1:26
